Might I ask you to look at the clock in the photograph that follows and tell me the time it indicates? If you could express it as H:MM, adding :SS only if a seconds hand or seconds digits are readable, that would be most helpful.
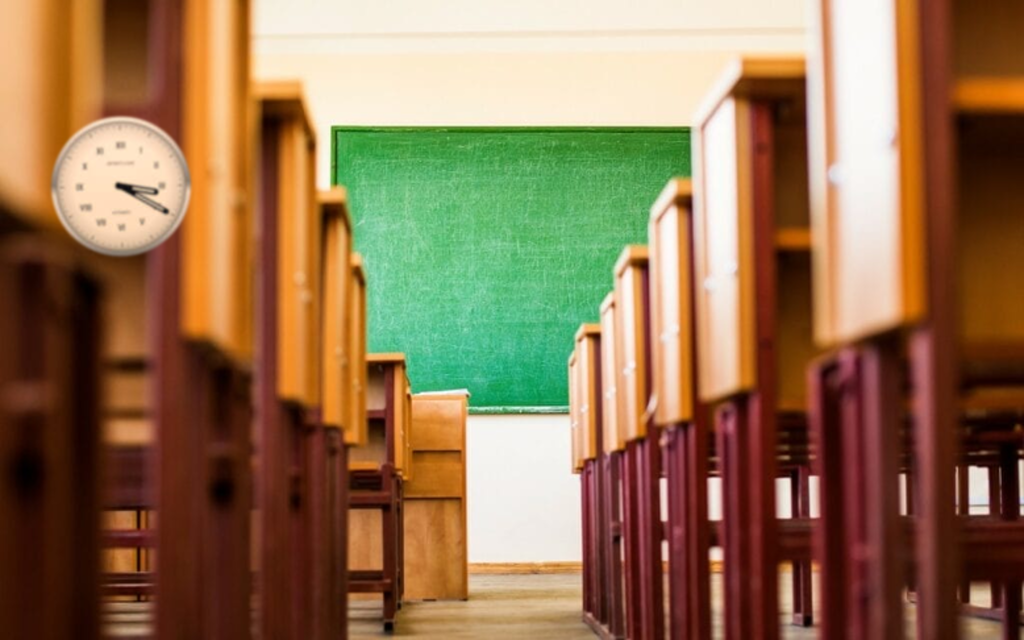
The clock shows 3:20
